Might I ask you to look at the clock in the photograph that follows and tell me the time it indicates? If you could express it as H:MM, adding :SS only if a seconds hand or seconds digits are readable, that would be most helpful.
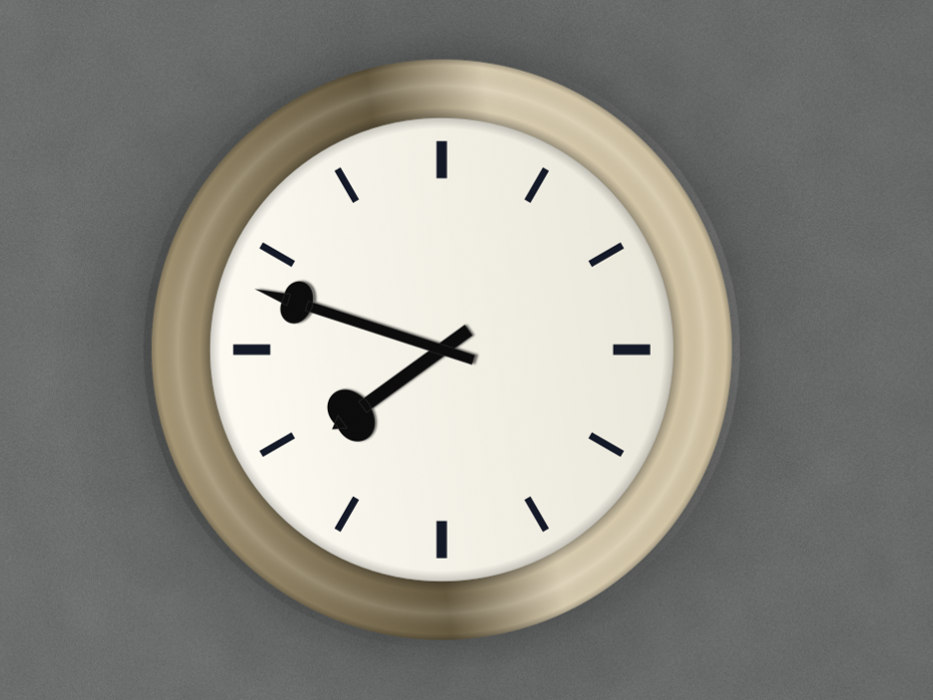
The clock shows 7:48
